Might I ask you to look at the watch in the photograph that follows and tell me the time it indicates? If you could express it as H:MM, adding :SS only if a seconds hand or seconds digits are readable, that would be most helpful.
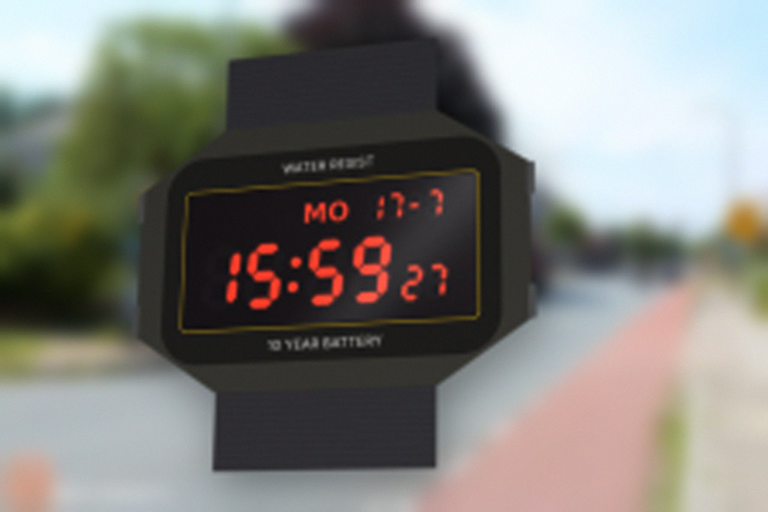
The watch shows 15:59:27
